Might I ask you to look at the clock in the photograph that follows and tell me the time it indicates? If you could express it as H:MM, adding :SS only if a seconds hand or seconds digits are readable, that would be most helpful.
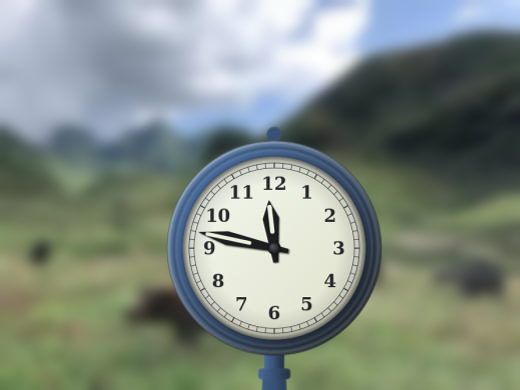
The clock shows 11:47
